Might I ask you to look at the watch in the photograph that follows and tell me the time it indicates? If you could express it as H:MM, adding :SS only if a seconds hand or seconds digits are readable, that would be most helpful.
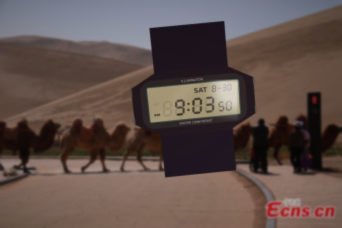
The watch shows 9:03:50
